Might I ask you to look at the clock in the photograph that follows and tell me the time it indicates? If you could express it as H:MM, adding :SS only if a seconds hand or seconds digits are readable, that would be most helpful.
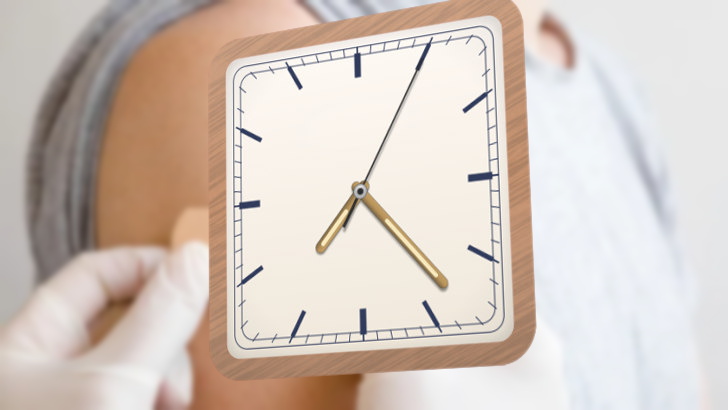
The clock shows 7:23:05
